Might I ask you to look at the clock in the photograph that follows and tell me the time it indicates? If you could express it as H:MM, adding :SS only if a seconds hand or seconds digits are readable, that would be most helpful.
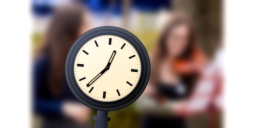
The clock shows 12:37
